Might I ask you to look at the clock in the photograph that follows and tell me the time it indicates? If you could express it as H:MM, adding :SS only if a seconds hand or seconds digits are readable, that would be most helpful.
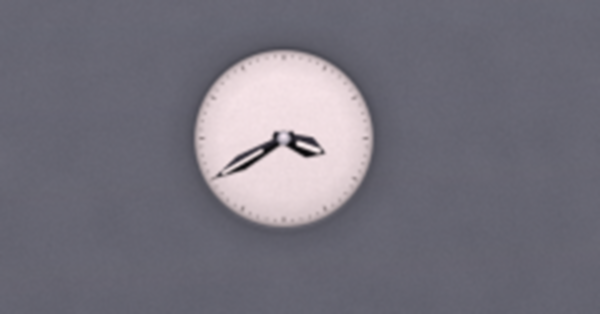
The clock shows 3:40
